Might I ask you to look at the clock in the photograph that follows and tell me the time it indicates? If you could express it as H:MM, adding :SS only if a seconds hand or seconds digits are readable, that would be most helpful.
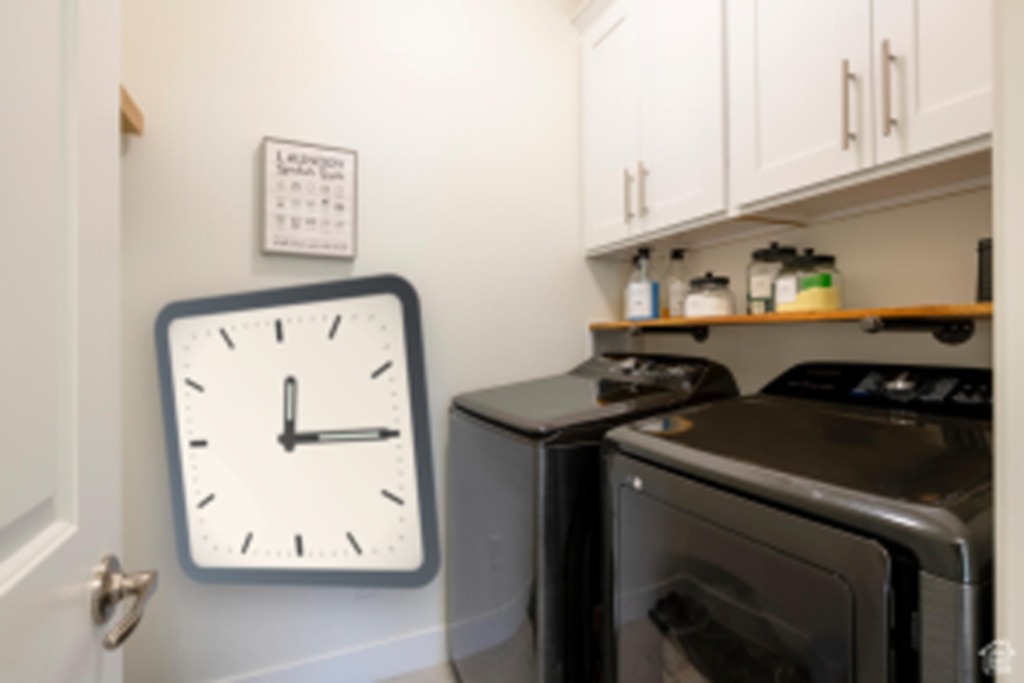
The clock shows 12:15
